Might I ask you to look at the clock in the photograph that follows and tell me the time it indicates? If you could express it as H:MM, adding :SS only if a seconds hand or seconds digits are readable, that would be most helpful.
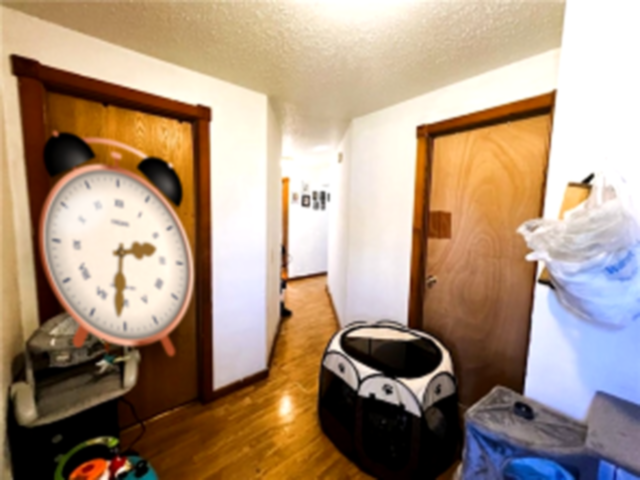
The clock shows 2:31
